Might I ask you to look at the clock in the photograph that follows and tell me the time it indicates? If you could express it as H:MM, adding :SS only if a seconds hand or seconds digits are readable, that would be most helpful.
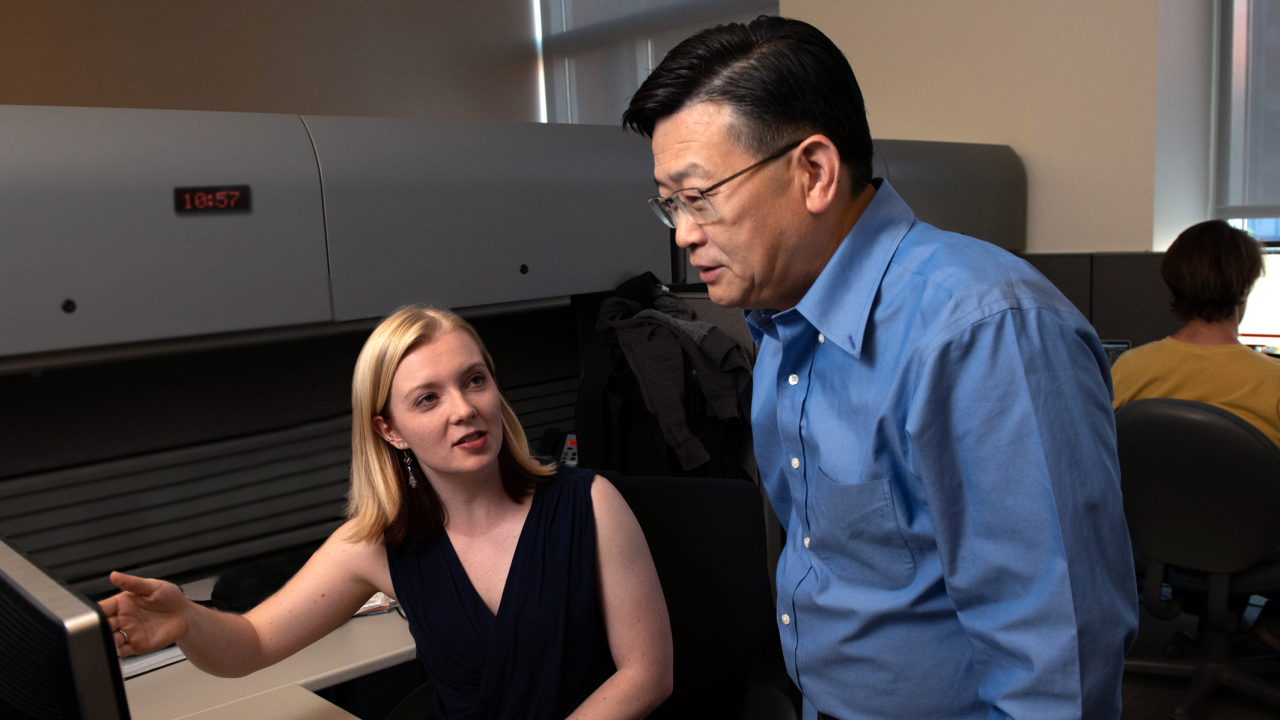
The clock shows 10:57
